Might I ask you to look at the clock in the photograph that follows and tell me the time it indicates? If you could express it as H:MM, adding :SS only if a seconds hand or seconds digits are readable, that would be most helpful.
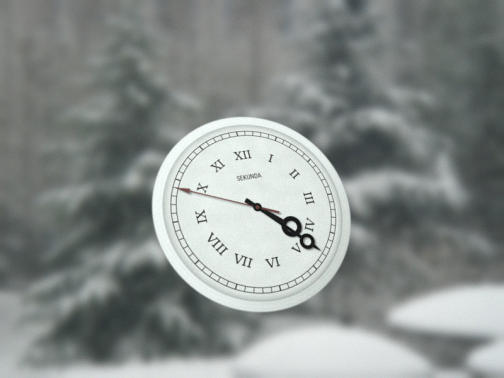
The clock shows 4:22:49
